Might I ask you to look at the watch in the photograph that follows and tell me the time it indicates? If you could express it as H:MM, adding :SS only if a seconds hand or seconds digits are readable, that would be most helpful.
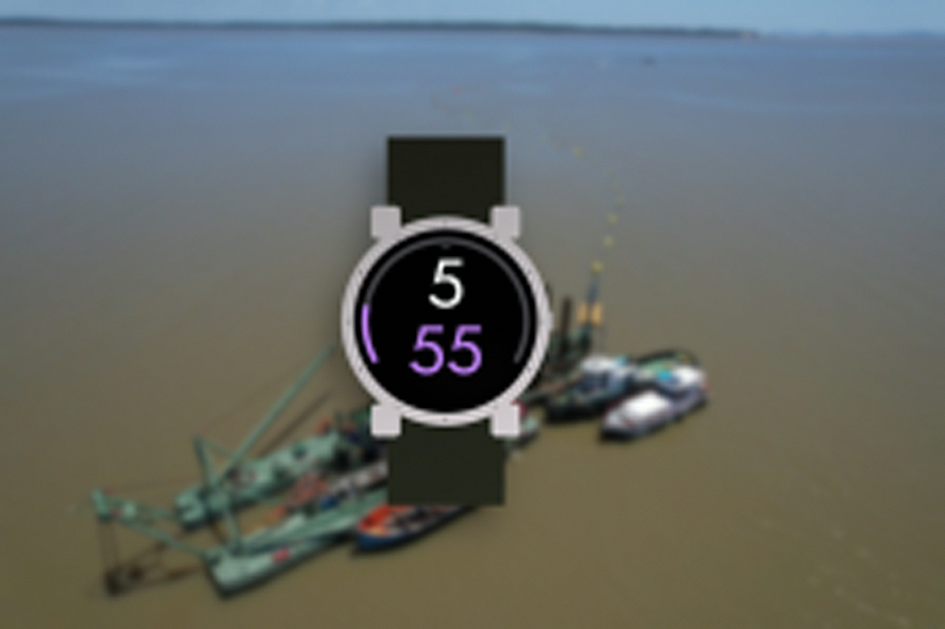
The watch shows 5:55
